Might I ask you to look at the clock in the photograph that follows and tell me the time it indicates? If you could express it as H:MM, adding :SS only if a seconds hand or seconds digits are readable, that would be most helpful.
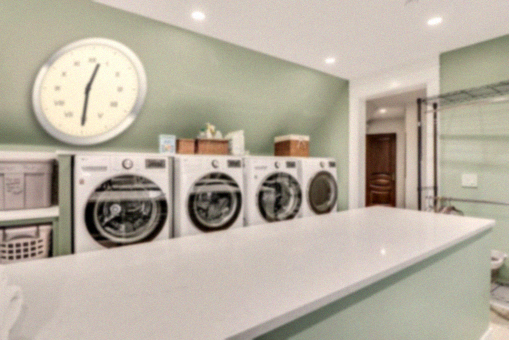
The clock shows 12:30
